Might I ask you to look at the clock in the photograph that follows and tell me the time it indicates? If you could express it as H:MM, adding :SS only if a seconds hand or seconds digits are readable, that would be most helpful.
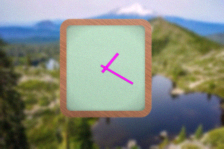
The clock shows 1:20
